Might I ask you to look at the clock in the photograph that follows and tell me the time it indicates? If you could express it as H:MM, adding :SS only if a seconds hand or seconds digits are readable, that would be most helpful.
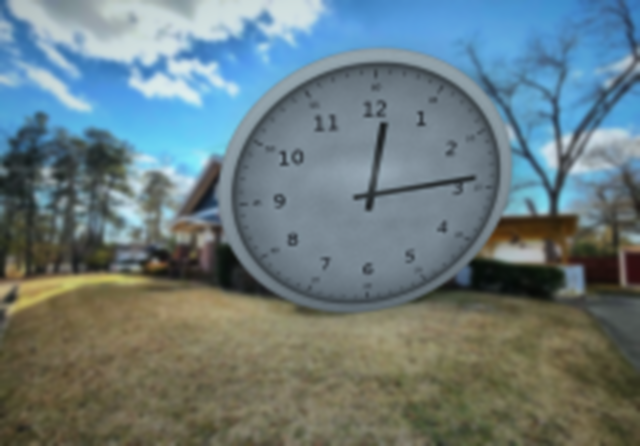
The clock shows 12:14
